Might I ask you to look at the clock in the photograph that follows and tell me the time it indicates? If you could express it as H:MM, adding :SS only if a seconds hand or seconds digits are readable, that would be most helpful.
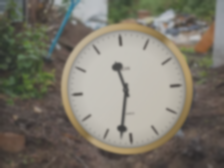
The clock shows 11:32
